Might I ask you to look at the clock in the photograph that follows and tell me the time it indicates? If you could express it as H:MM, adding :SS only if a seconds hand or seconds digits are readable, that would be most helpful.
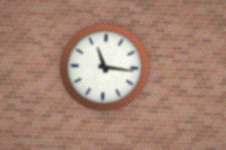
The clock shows 11:16
